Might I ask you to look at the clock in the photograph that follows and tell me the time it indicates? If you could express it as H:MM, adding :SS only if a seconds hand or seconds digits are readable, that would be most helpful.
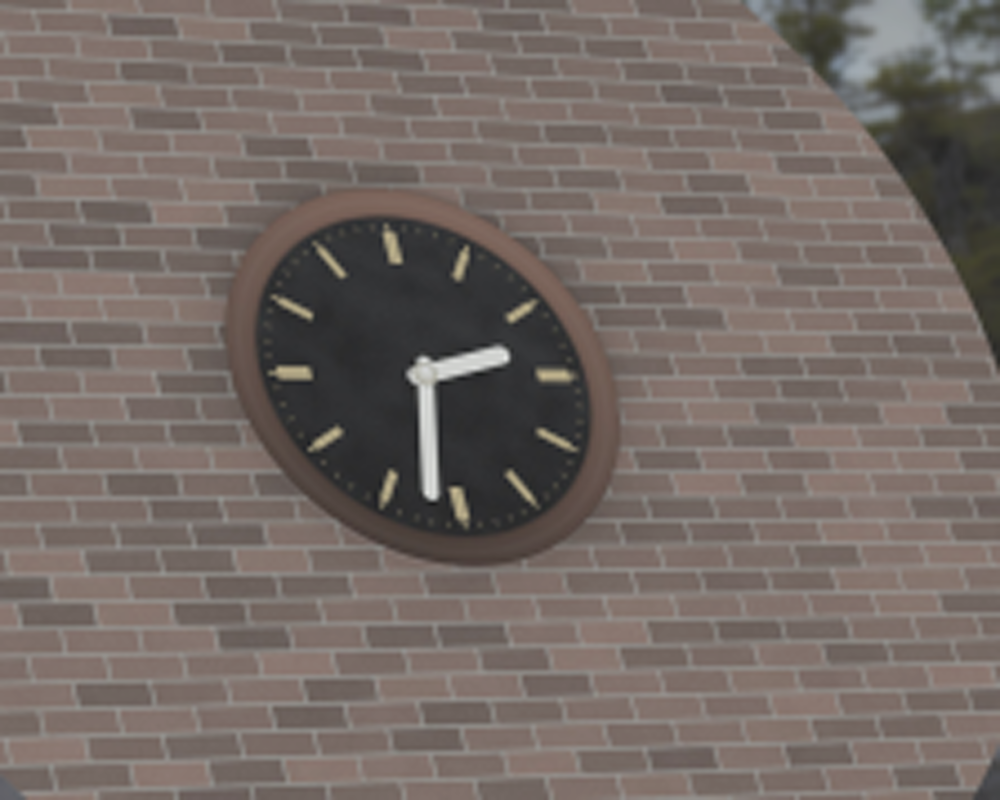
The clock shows 2:32
